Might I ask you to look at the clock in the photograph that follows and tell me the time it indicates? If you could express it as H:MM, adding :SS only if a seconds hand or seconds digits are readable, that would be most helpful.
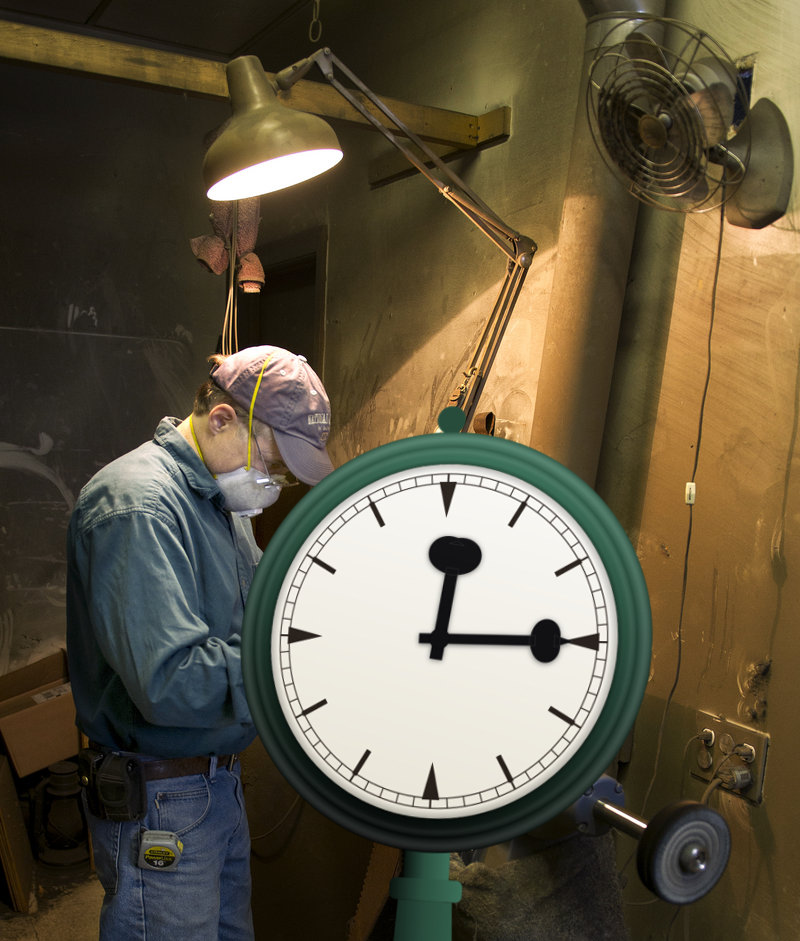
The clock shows 12:15
